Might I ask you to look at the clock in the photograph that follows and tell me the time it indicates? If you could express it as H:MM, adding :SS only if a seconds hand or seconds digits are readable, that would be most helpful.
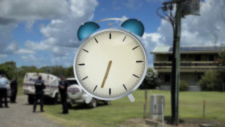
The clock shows 6:33
